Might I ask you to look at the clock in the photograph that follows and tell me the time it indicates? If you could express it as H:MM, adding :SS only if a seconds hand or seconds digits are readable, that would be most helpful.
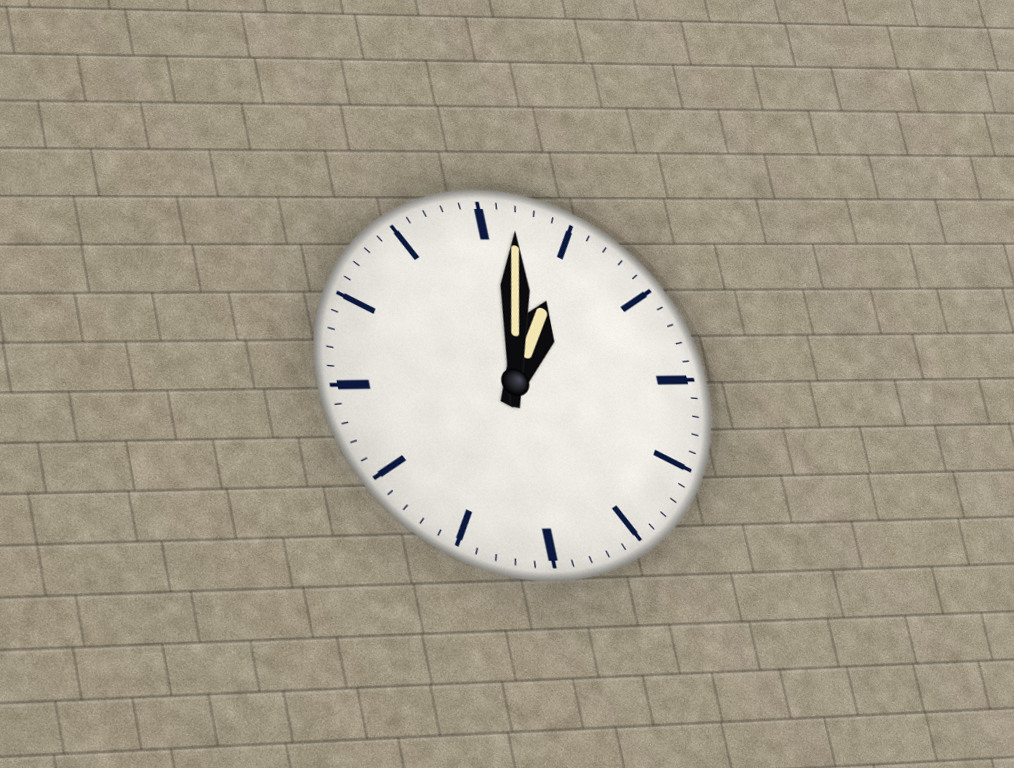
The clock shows 1:02
